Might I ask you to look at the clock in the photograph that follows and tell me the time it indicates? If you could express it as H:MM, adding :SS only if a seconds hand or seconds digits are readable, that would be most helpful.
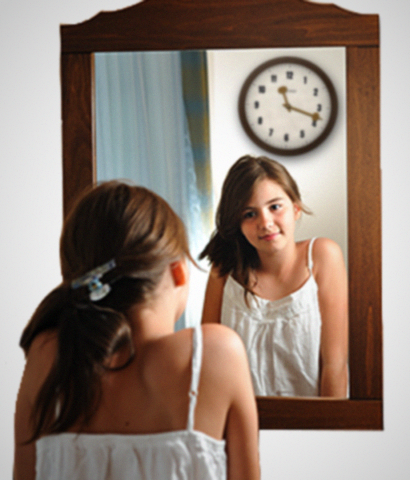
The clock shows 11:18
